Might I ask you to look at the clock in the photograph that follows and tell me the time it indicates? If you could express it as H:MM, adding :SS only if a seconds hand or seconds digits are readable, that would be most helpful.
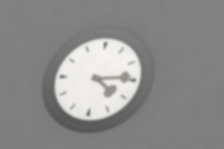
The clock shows 4:14
